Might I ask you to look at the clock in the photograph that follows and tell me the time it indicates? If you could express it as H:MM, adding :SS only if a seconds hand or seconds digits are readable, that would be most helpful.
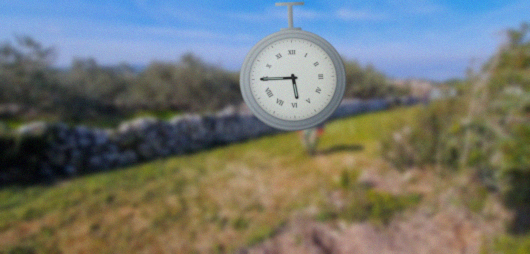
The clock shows 5:45
